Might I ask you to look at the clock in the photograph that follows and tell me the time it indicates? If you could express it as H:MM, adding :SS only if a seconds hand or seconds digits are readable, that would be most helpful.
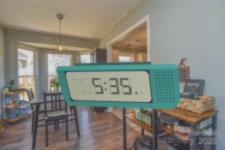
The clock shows 5:35
